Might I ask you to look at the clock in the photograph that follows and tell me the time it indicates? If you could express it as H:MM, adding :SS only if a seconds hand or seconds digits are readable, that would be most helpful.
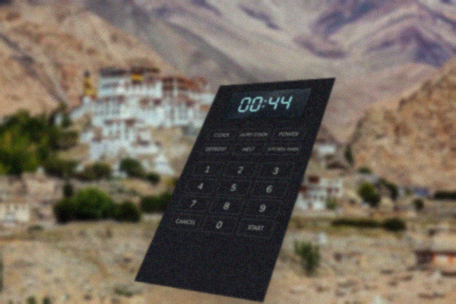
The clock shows 0:44
